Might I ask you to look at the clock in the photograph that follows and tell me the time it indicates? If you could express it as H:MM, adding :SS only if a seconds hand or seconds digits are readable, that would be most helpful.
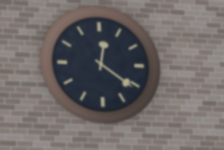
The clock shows 12:21
